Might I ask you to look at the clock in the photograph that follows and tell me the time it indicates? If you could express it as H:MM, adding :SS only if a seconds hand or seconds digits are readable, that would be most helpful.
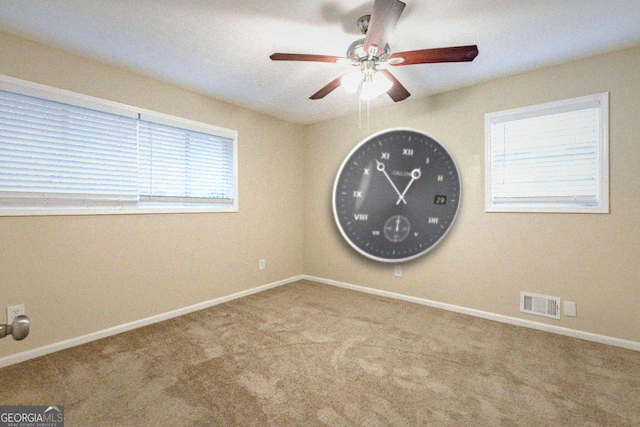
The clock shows 12:53
